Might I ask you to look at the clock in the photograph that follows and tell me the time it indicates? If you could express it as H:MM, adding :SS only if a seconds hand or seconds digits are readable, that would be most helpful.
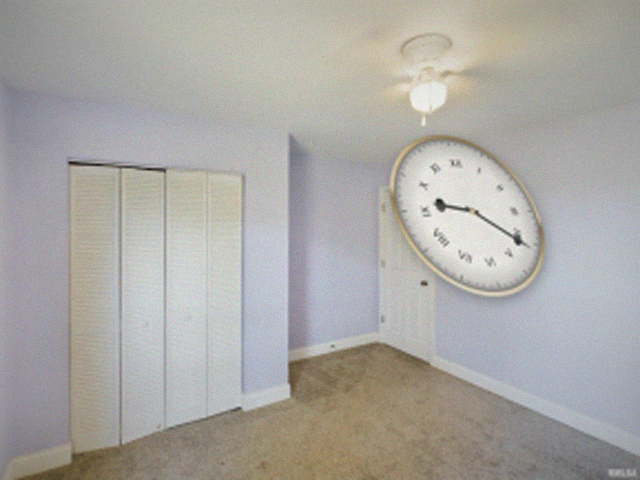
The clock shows 9:21
